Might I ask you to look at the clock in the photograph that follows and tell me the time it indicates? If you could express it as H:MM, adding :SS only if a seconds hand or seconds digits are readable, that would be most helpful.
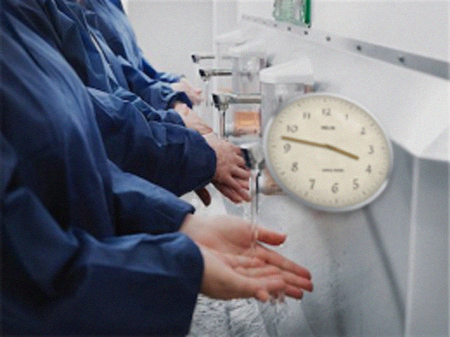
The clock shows 3:47
